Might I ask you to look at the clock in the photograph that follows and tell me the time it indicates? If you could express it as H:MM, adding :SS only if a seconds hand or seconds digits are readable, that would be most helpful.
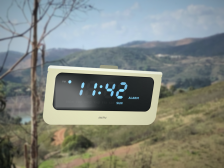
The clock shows 11:42
